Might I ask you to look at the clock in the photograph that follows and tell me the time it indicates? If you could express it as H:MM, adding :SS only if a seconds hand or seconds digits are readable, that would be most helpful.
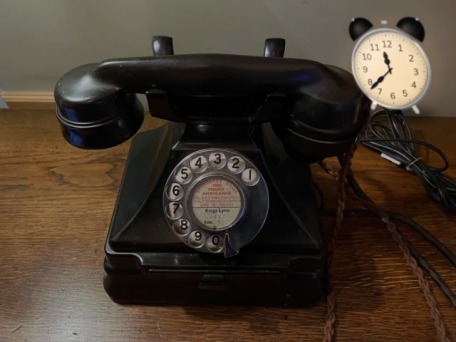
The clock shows 11:38
